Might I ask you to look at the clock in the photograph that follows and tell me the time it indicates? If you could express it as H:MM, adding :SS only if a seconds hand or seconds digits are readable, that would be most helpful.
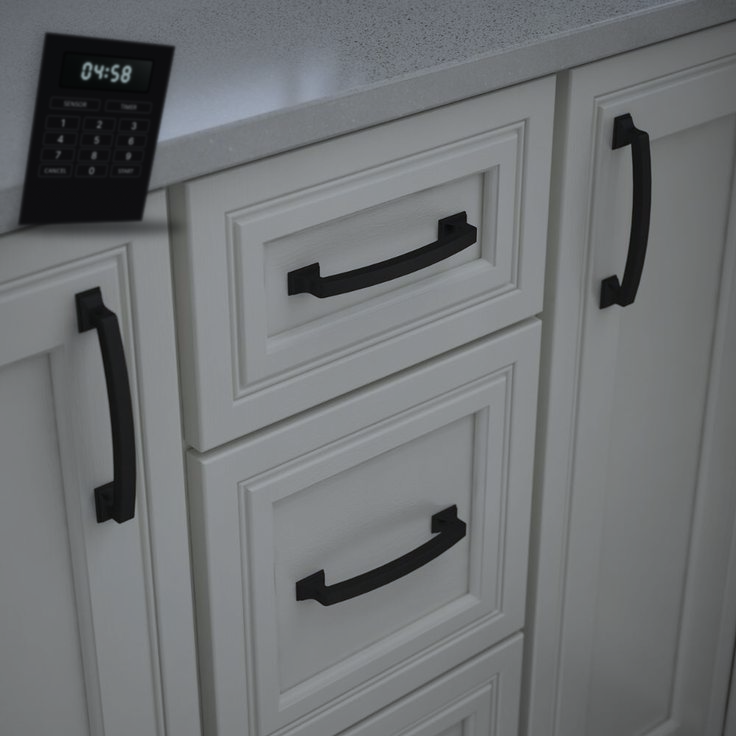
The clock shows 4:58
